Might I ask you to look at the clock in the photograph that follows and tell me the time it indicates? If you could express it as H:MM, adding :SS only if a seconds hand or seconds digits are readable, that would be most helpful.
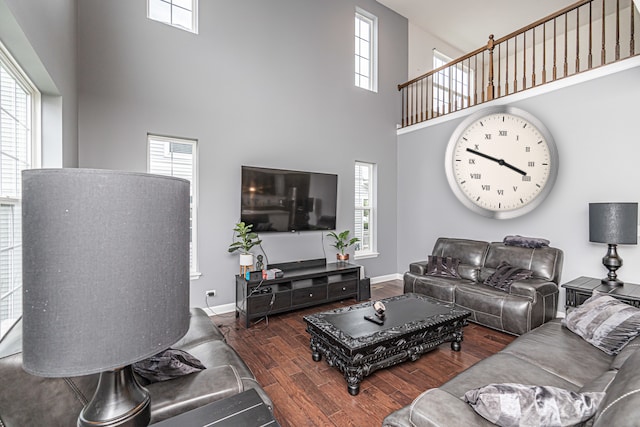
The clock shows 3:48
